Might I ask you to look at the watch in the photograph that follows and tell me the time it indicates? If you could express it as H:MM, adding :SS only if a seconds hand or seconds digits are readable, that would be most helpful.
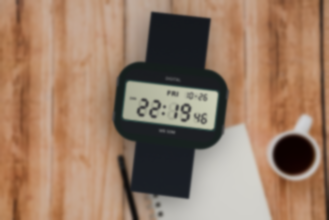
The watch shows 22:19:46
